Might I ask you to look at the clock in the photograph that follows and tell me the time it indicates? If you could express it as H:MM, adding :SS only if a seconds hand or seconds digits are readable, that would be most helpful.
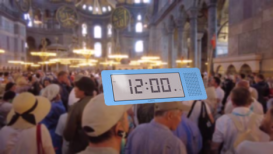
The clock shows 12:00
